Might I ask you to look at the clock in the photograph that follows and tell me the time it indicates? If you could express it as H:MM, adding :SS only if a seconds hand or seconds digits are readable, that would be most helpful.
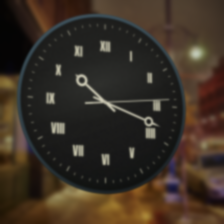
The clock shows 10:18:14
